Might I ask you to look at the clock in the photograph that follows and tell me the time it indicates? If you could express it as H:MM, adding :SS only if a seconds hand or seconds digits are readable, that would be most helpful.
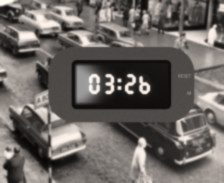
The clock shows 3:26
